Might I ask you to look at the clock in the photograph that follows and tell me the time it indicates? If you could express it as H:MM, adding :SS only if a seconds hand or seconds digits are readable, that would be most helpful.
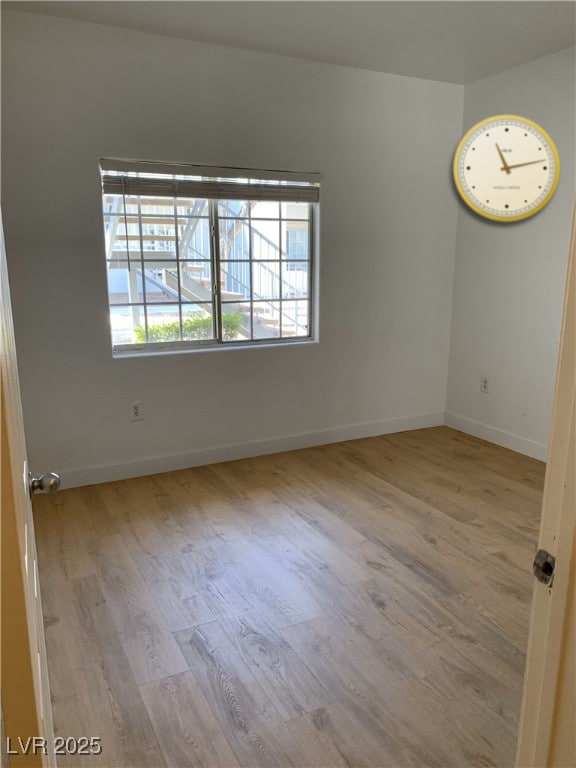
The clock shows 11:13
